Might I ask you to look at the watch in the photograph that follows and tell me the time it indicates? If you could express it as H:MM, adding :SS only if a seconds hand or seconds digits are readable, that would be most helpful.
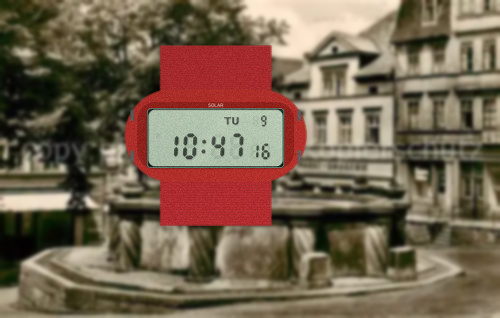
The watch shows 10:47:16
